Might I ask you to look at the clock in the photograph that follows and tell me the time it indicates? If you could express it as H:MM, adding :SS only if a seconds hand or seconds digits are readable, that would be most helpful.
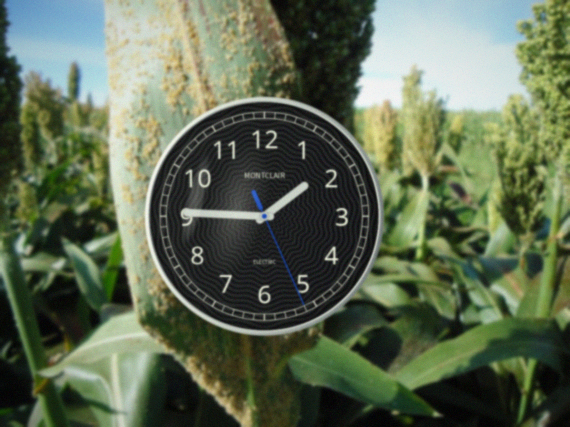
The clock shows 1:45:26
